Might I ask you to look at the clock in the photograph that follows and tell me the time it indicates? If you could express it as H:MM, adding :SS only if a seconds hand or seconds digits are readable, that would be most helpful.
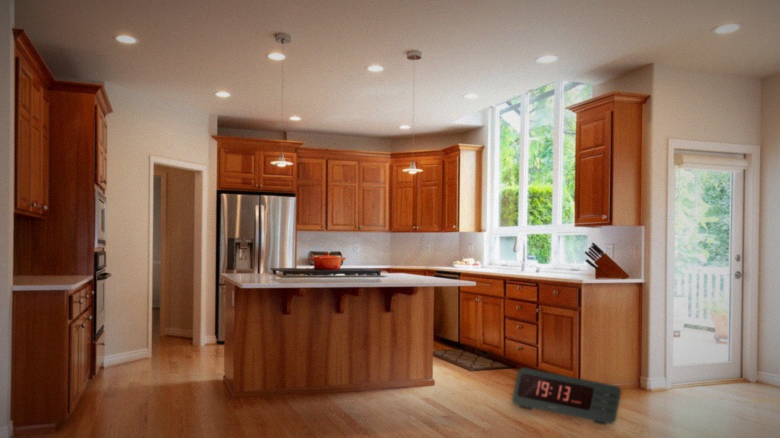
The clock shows 19:13
